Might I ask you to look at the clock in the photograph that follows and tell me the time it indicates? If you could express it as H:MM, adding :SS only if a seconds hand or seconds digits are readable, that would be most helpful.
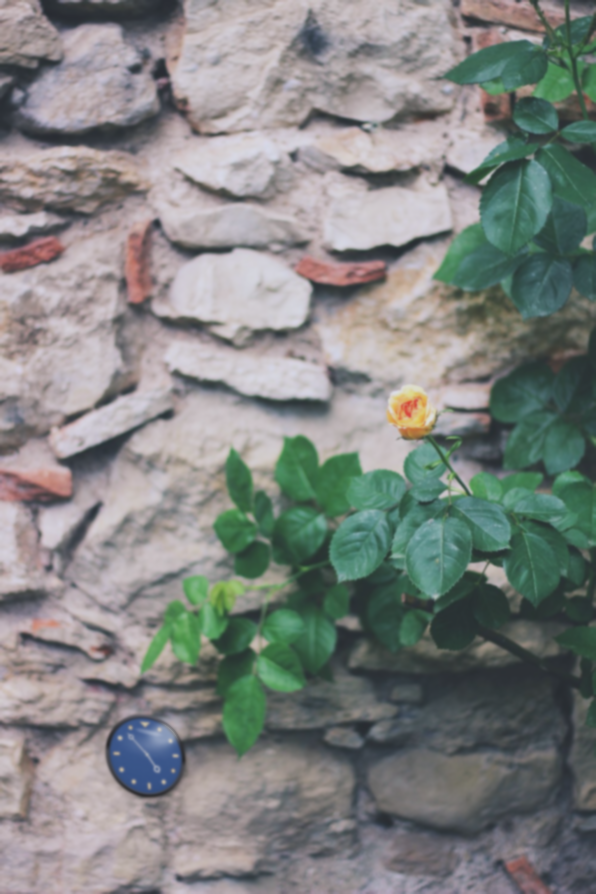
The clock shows 4:53
